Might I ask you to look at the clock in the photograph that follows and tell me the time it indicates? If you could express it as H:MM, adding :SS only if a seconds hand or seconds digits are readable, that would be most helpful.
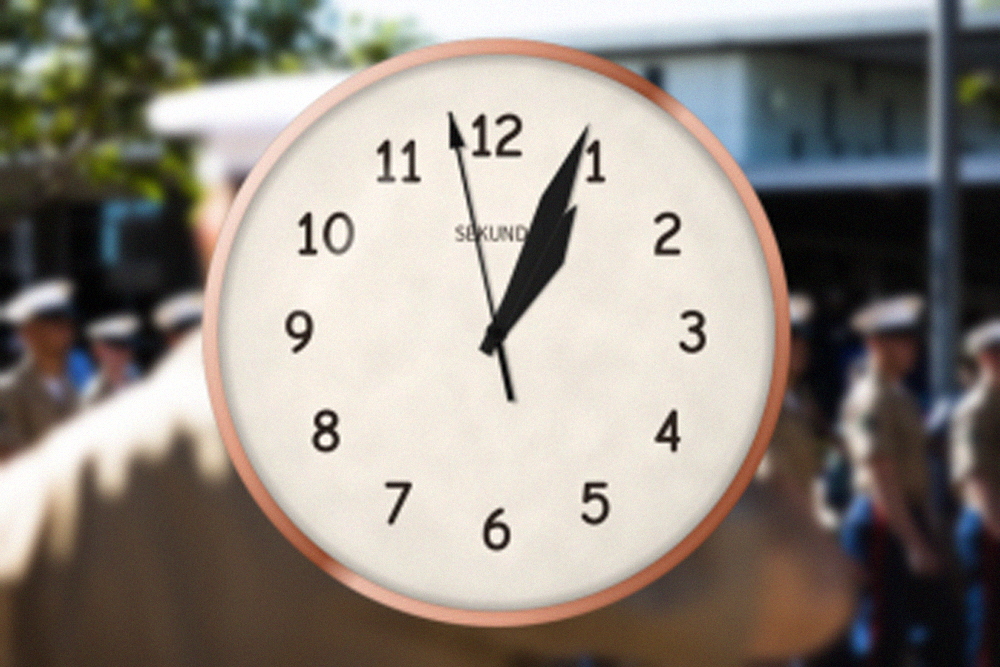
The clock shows 1:03:58
